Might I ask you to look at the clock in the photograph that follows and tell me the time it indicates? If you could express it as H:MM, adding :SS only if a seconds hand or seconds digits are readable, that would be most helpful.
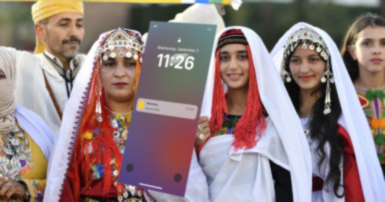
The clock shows 11:26
